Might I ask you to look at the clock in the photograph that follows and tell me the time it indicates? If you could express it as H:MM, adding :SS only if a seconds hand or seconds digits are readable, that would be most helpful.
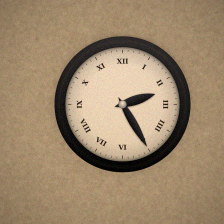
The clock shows 2:25
